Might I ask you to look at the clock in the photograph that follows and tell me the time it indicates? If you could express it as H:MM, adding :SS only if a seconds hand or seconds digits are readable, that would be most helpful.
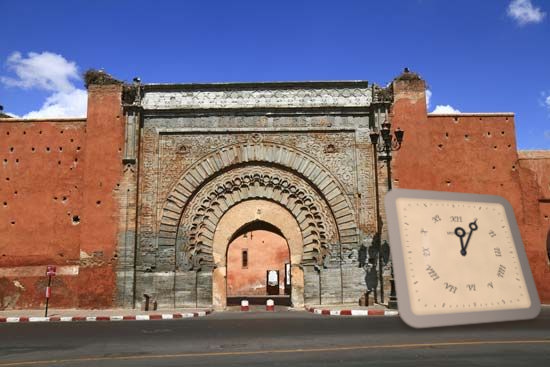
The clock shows 12:05
